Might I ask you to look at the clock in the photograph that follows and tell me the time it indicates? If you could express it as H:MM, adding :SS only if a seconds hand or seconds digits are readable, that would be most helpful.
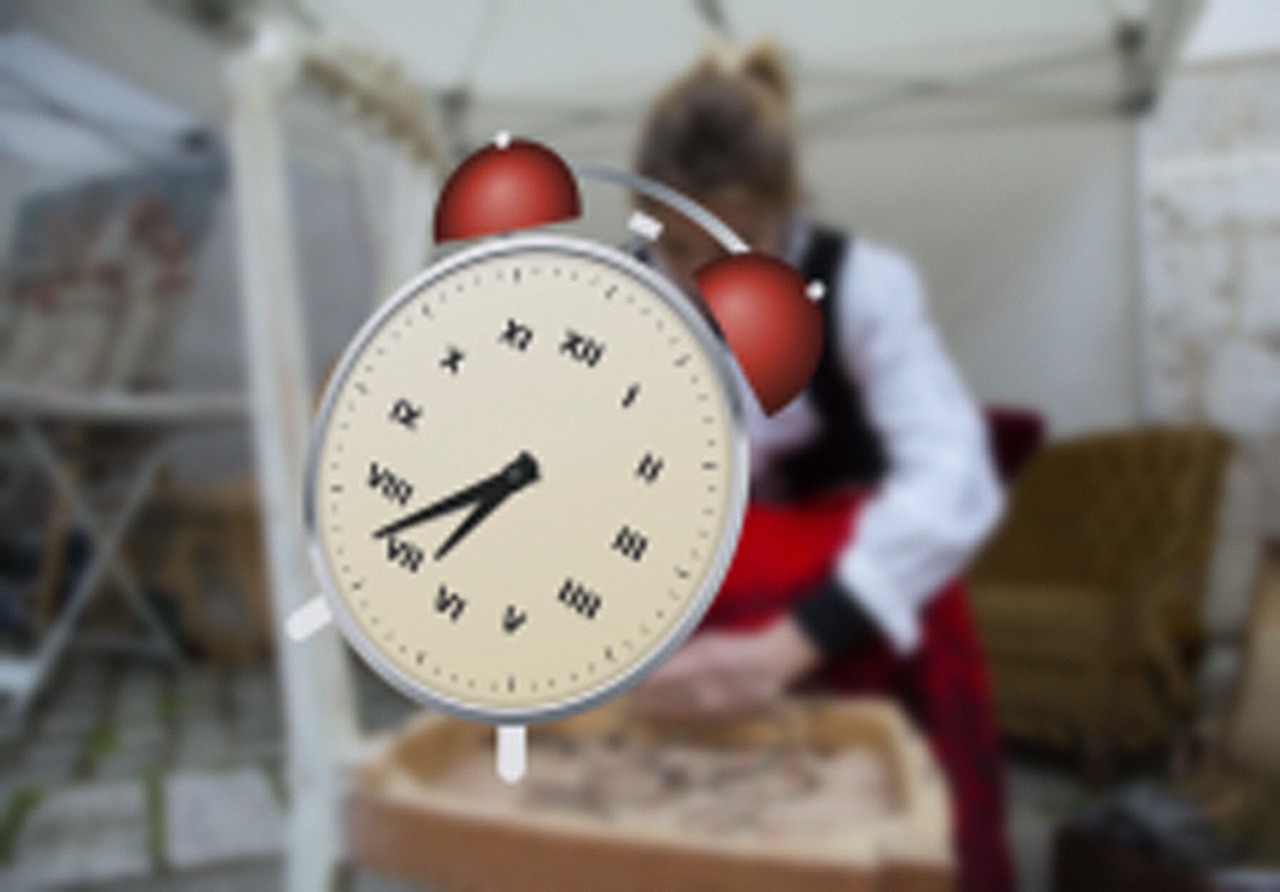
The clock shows 6:37
